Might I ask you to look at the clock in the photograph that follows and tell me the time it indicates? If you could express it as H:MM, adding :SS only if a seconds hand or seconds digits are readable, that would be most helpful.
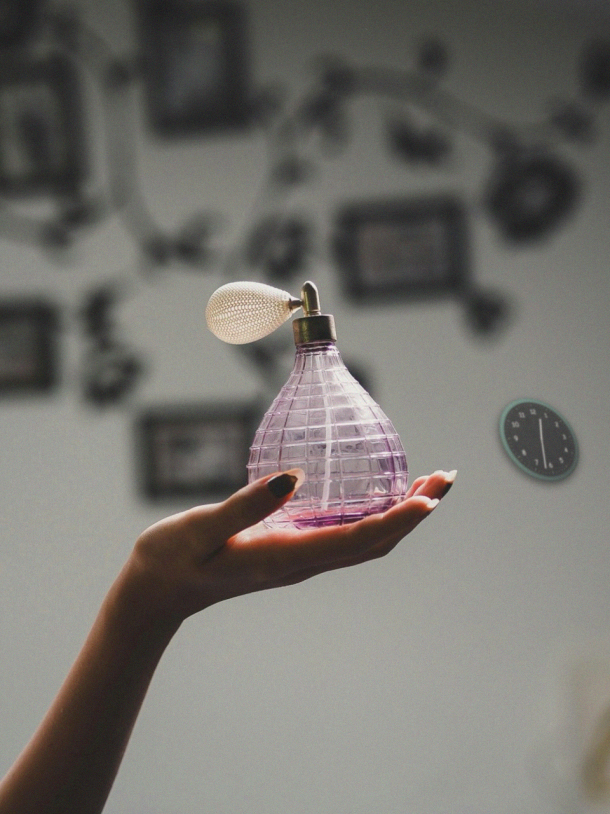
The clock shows 12:32
